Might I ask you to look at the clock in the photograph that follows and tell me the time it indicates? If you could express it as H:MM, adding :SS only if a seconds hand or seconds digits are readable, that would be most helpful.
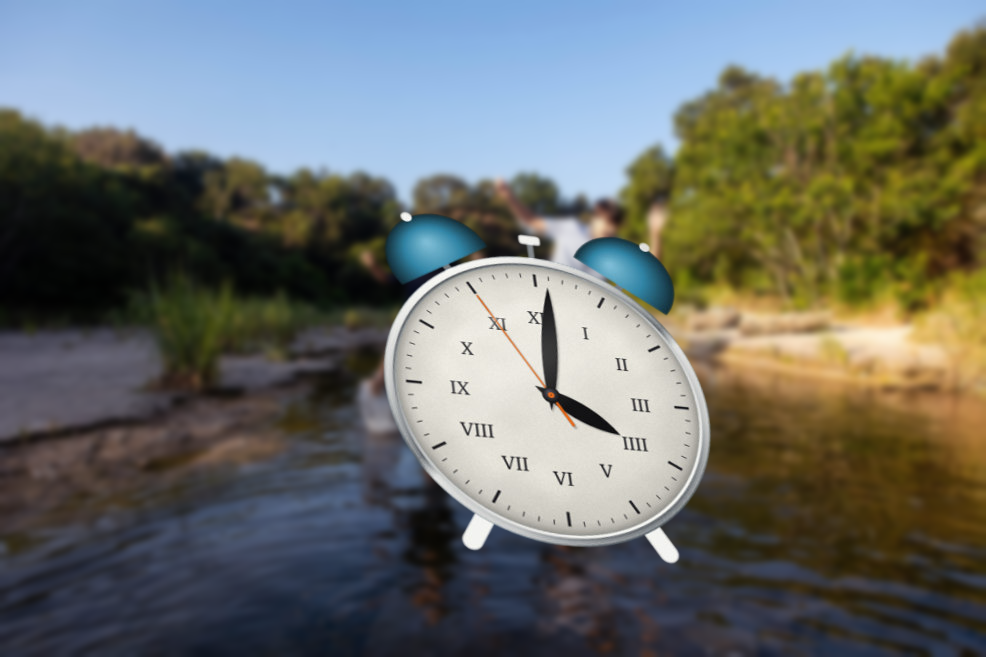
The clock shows 4:00:55
